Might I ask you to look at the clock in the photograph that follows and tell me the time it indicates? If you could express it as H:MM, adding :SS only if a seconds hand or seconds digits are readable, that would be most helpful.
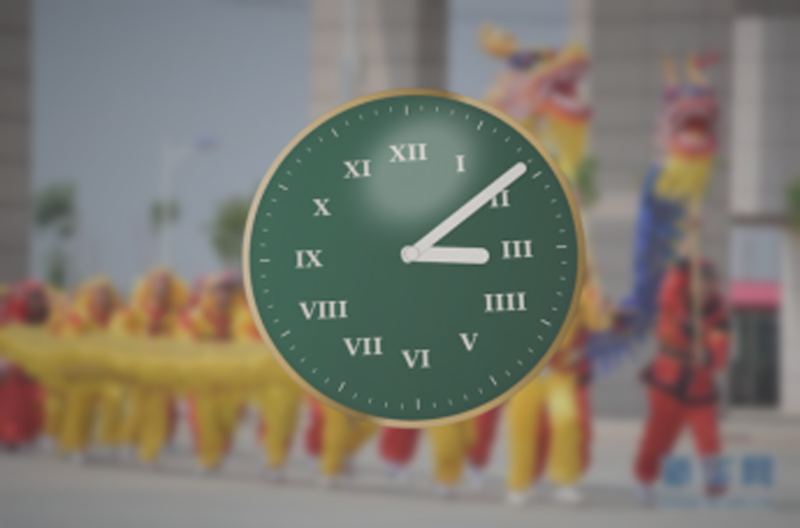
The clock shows 3:09
